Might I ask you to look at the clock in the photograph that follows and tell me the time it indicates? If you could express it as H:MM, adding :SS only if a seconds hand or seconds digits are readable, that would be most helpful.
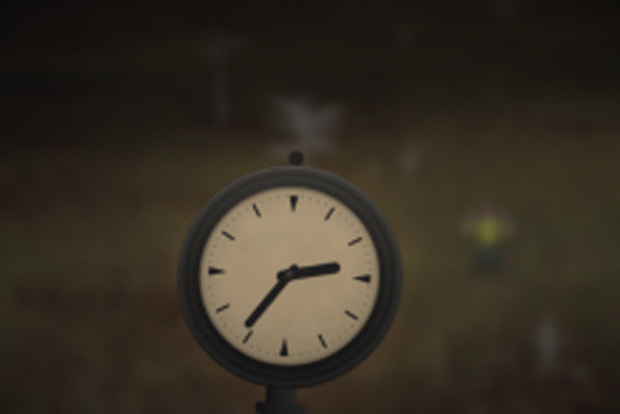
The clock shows 2:36
